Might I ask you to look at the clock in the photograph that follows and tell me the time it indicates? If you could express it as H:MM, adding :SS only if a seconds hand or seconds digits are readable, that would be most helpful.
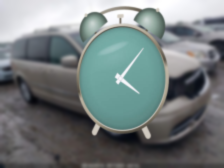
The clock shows 4:07
